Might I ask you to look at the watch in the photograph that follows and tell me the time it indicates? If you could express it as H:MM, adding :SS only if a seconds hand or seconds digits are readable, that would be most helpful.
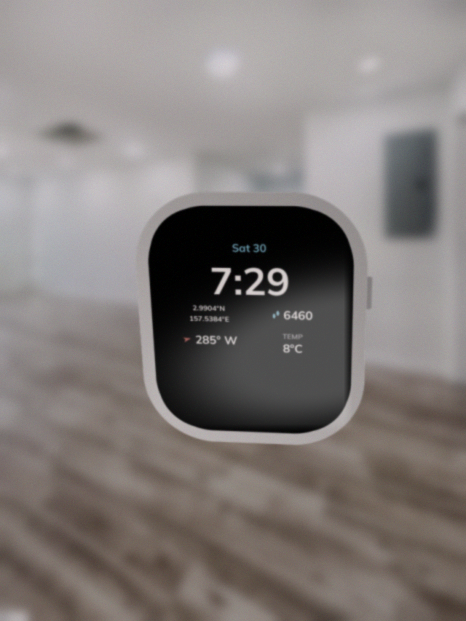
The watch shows 7:29
